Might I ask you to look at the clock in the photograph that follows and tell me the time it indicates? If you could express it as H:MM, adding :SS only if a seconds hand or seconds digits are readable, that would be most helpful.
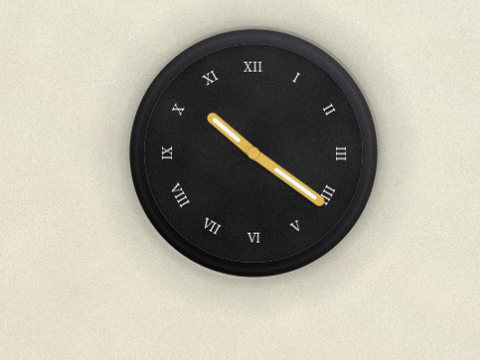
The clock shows 10:21
